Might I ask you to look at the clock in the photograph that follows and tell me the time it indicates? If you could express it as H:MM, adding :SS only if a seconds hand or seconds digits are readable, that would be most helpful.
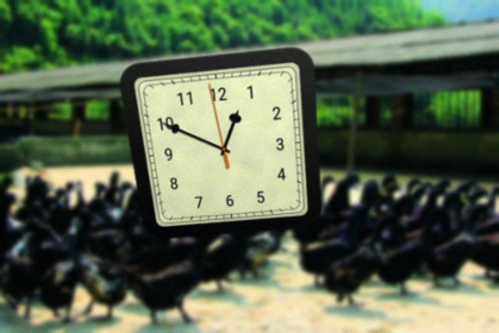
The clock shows 12:49:59
